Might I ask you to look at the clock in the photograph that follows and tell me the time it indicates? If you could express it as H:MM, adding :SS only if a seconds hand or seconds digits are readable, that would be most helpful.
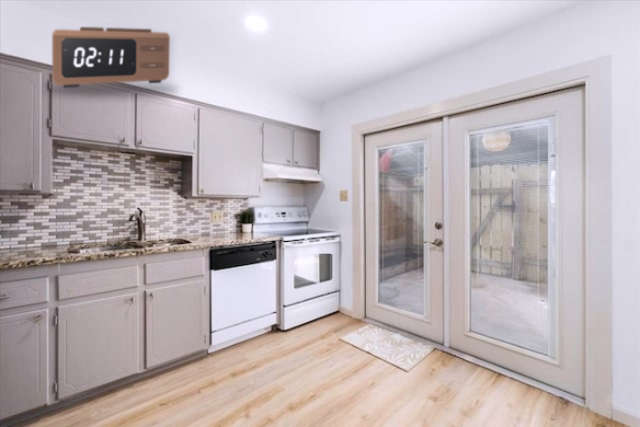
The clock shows 2:11
